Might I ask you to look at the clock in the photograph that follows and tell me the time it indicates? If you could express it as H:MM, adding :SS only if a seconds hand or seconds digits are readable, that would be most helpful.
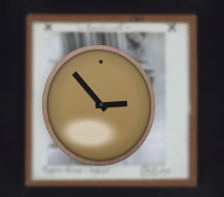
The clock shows 2:53
